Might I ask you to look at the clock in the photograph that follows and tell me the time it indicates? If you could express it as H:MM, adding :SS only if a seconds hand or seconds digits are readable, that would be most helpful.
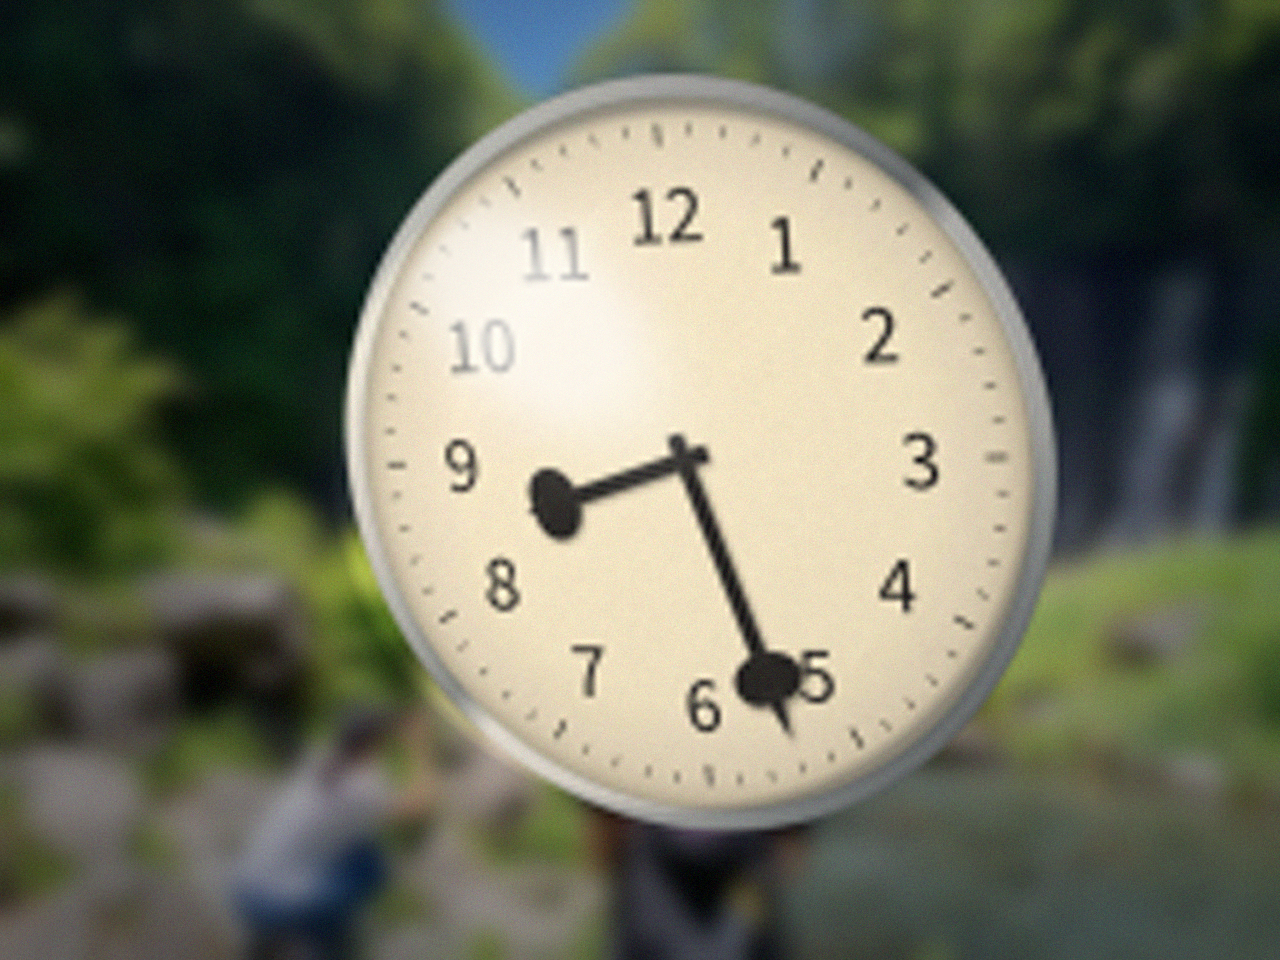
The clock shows 8:27
